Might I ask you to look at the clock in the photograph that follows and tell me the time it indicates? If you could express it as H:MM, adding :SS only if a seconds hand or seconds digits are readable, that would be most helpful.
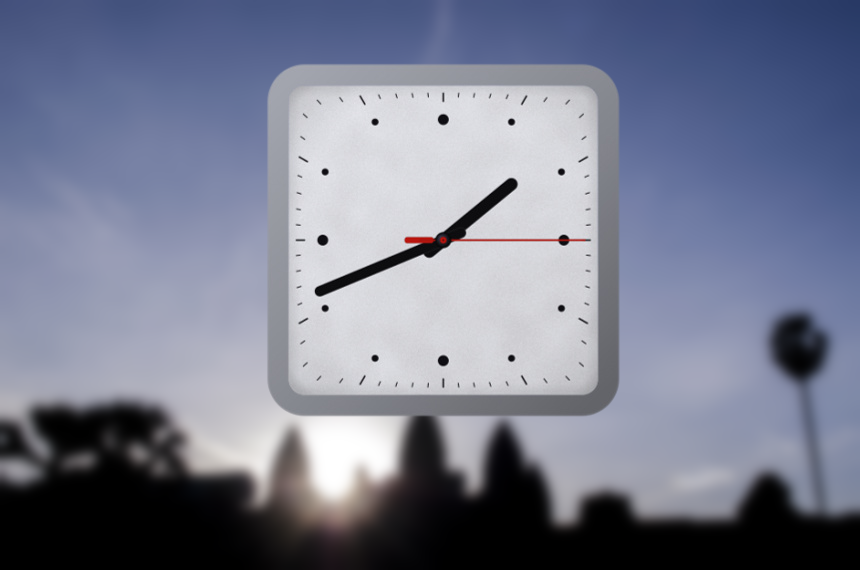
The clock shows 1:41:15
